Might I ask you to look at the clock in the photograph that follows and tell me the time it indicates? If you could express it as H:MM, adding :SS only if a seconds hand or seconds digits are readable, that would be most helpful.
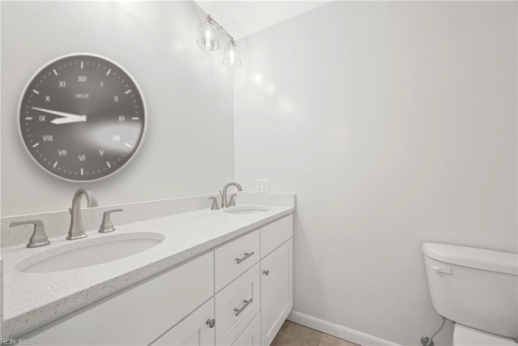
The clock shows 8:47
